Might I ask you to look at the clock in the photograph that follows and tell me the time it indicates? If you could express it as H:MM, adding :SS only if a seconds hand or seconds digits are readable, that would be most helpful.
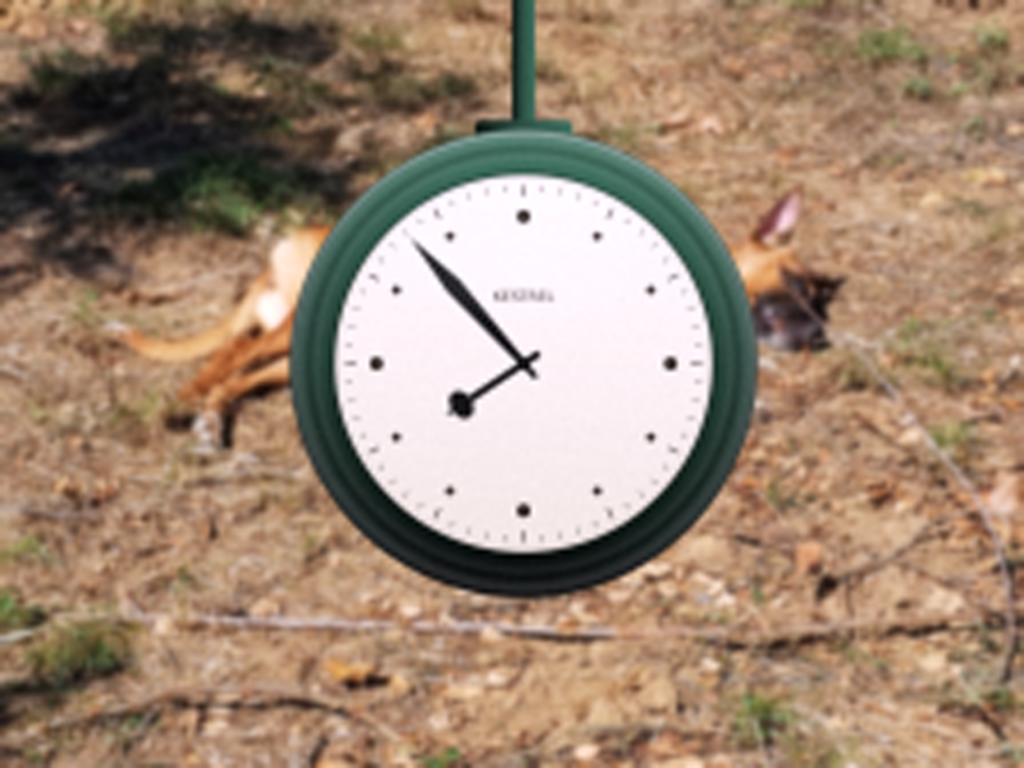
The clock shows 7:53
